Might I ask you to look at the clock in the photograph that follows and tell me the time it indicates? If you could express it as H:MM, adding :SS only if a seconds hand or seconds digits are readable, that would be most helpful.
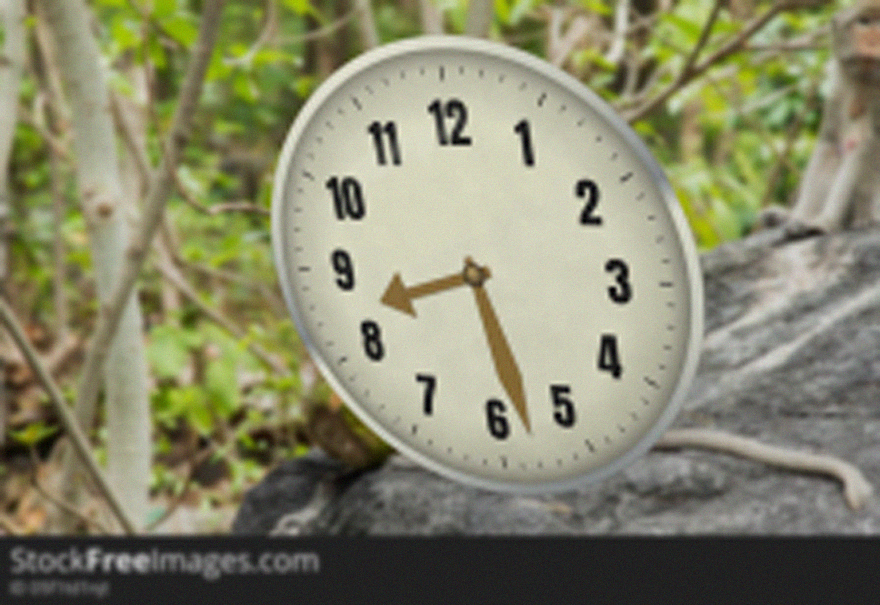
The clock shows 8:28
